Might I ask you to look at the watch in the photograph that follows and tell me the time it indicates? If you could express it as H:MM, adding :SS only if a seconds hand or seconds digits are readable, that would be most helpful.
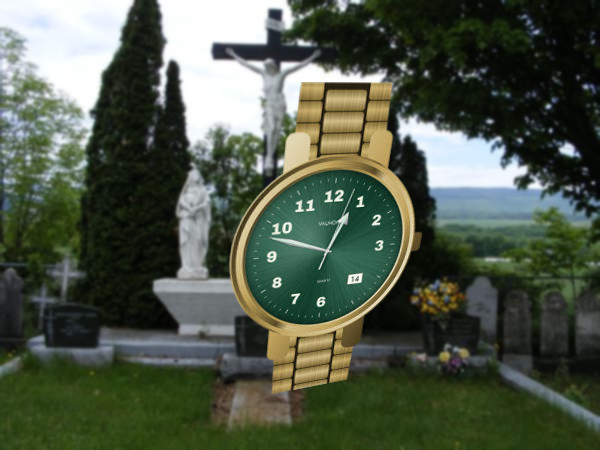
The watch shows 12:48:03
